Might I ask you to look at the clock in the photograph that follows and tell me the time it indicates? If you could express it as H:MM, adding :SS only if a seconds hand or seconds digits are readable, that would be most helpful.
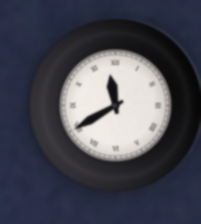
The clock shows 11:40
